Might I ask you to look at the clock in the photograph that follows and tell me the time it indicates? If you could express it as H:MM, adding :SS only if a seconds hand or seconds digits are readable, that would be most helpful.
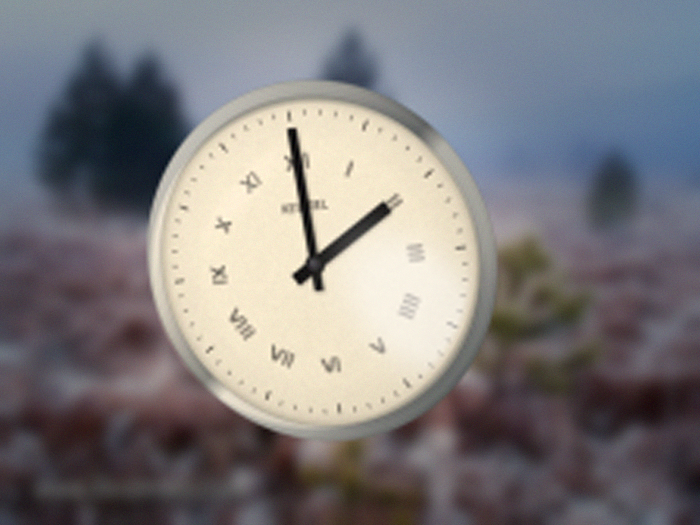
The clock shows 2:00
